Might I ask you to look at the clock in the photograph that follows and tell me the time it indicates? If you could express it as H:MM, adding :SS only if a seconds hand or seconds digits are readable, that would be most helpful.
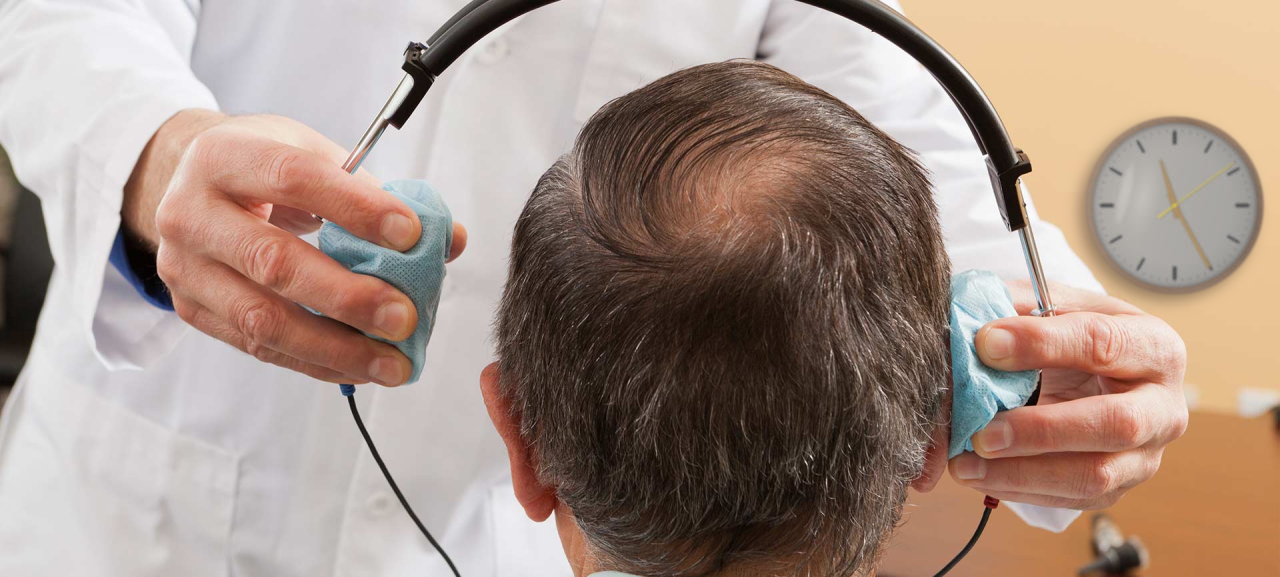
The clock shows 11:25:09
